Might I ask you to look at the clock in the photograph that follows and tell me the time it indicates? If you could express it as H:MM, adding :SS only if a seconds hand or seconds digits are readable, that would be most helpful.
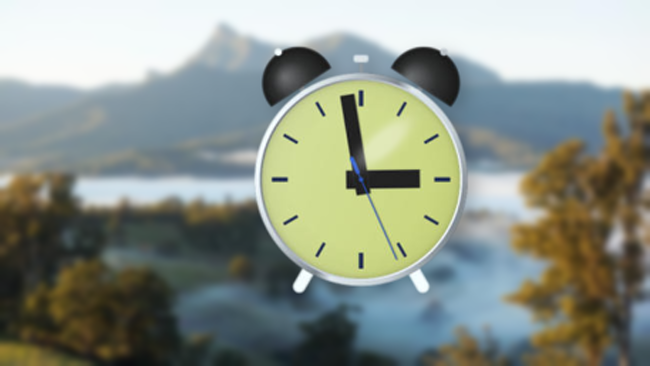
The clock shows 2:58:26
